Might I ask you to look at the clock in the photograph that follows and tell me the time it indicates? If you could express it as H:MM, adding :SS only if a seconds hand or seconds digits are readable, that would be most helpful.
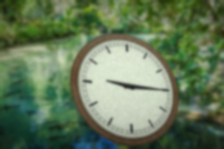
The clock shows 9:15
